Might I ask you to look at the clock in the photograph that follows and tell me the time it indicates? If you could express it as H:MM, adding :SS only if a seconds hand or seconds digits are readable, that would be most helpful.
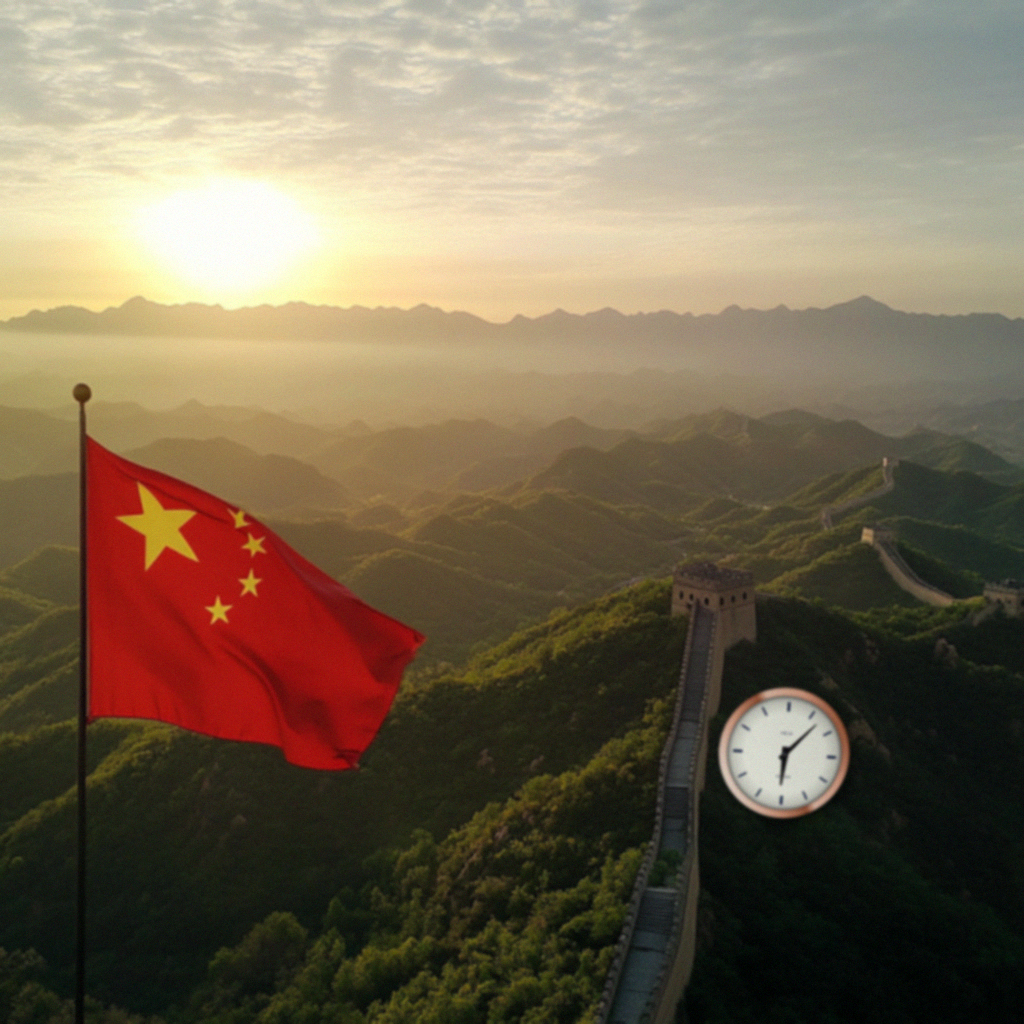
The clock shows 6:07
